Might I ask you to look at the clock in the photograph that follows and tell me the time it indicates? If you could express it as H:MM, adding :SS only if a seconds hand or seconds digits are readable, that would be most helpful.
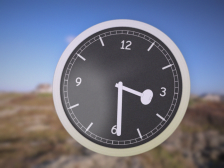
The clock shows 3:29
